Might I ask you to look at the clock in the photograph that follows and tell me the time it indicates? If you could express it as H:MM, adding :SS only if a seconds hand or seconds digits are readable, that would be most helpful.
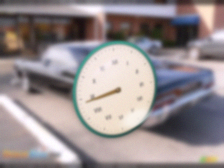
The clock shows 8:44
